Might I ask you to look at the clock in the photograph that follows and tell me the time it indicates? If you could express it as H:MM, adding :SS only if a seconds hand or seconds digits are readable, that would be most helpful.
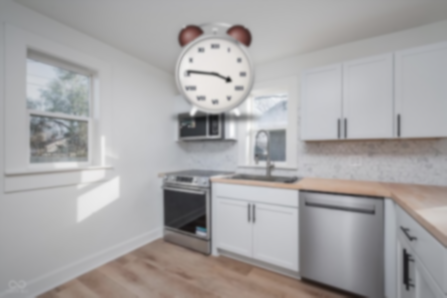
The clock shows 3:46
